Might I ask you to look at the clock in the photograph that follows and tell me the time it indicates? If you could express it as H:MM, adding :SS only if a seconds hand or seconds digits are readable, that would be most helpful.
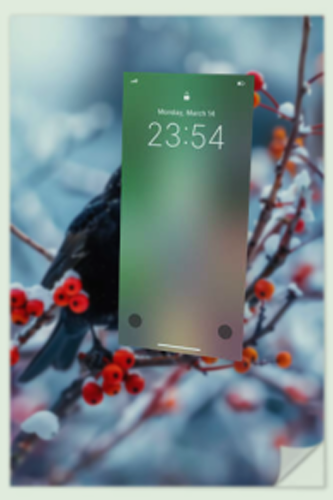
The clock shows 23:54
